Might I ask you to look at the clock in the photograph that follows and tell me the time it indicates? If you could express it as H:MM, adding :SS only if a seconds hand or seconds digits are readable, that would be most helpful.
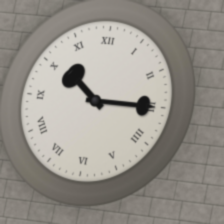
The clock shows 10:15
